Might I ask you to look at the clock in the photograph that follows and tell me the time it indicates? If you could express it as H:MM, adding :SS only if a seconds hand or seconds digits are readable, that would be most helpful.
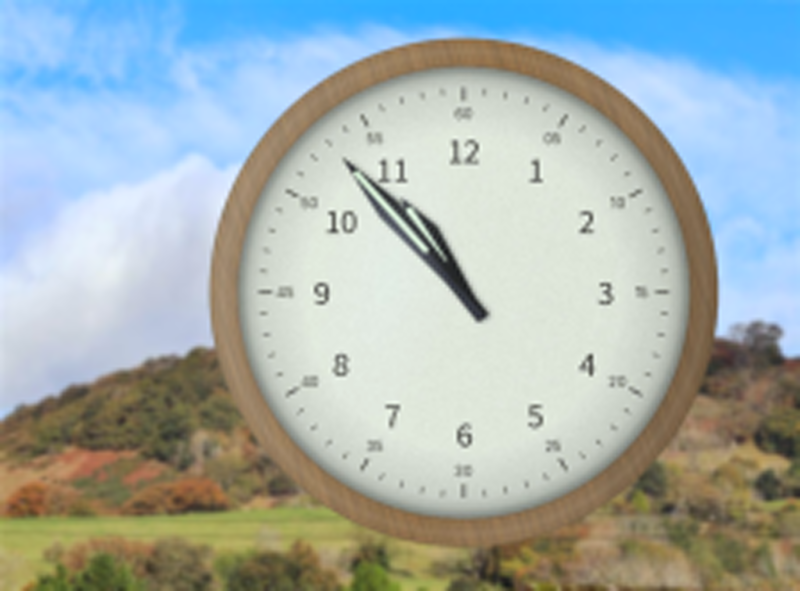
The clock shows 10:53
